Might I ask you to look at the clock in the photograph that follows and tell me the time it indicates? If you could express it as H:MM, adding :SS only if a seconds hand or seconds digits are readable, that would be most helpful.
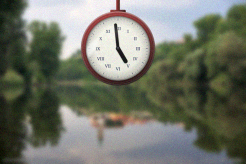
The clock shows 4:59
